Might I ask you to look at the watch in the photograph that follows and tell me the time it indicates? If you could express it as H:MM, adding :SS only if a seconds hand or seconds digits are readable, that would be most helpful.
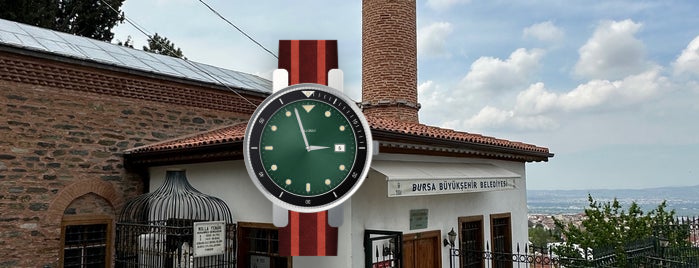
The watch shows 2:57
